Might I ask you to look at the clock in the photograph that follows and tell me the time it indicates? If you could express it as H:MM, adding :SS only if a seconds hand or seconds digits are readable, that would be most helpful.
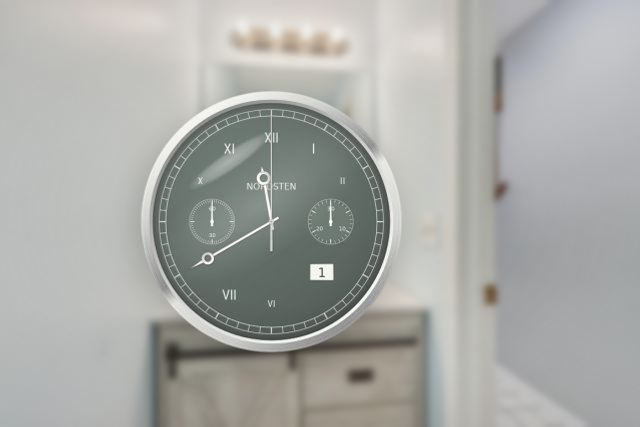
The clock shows 11:40
